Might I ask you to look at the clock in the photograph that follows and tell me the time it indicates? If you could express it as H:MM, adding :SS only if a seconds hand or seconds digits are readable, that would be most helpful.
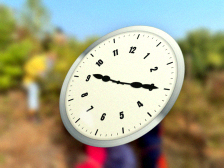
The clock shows 9:15
